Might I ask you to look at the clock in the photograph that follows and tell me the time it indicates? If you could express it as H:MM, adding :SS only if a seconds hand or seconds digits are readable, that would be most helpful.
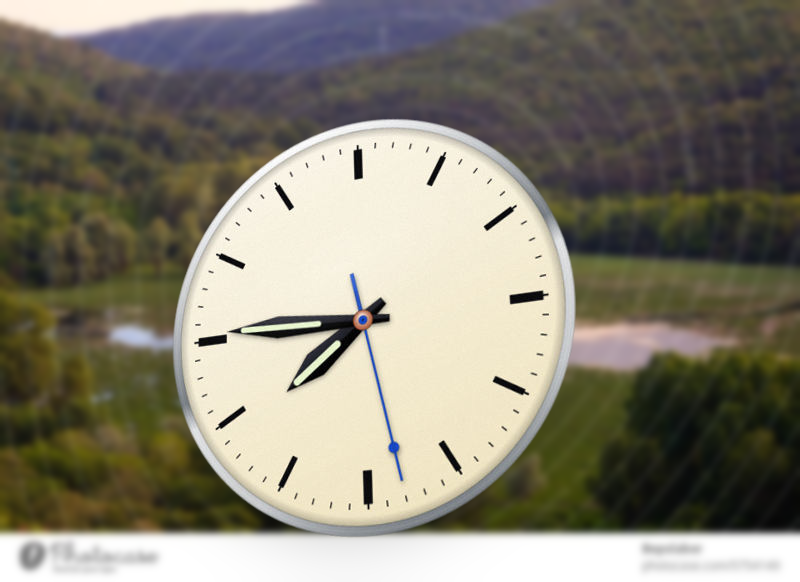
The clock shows 7:45:28
